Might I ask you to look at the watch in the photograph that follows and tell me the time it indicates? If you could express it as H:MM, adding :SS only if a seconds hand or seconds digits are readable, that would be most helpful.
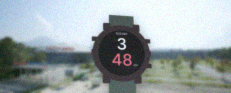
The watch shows 3:48
